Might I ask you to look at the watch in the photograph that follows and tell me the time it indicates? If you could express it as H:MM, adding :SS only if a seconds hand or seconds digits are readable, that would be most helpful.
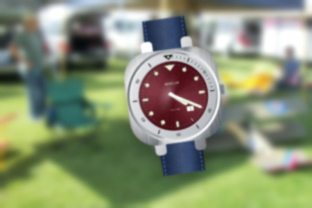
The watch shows 4:20
